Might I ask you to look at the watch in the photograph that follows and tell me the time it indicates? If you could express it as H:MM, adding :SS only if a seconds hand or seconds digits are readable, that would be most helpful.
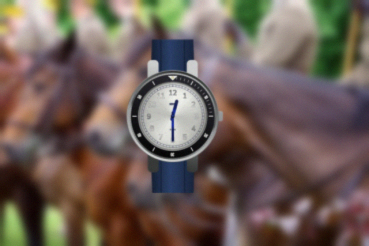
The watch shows 12:30
